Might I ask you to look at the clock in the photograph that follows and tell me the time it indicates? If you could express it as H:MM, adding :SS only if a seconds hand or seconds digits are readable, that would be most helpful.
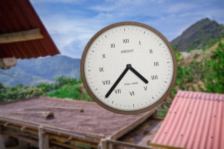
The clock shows 4:37
